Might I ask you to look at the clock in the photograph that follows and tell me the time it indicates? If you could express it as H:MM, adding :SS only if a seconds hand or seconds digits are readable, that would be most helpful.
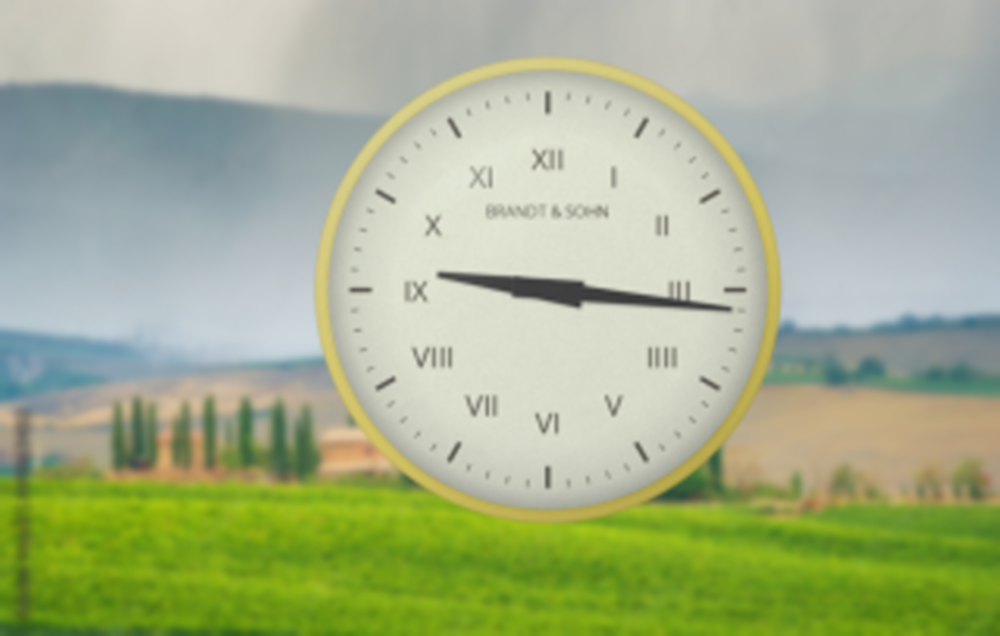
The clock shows 9:16
